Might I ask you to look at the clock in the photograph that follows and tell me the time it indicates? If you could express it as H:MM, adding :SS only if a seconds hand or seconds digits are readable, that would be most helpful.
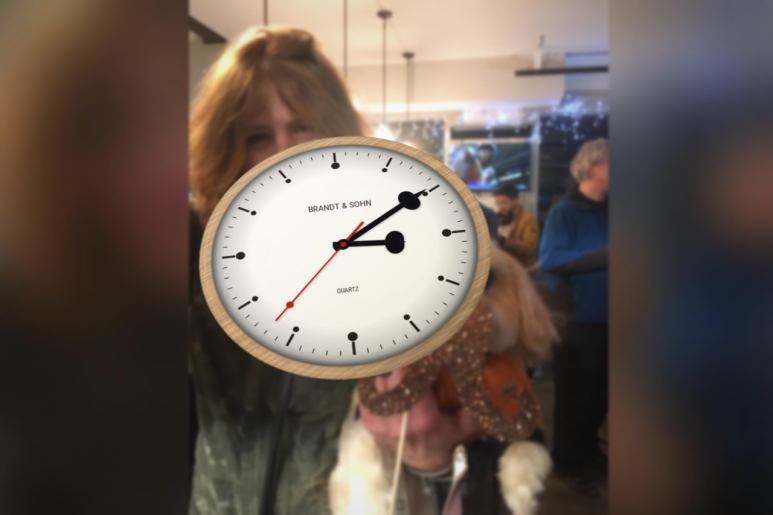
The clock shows 3:09:37
